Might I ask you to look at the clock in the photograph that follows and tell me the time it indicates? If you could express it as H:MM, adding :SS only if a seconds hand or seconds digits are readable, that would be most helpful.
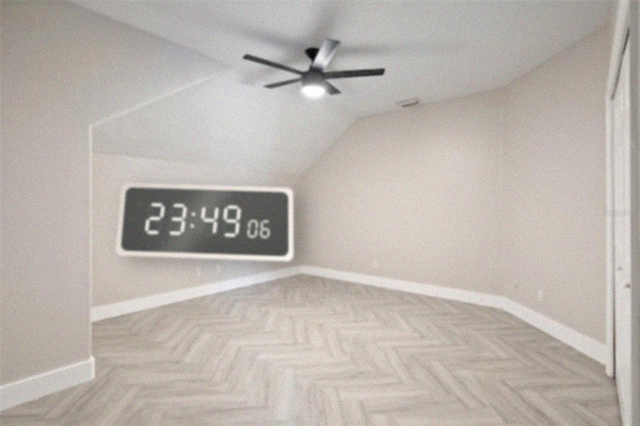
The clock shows 23:49:06
